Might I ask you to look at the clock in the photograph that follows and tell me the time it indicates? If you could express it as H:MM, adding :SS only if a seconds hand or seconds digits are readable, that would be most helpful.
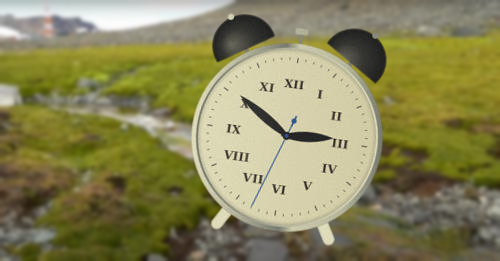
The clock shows 2:50:33
